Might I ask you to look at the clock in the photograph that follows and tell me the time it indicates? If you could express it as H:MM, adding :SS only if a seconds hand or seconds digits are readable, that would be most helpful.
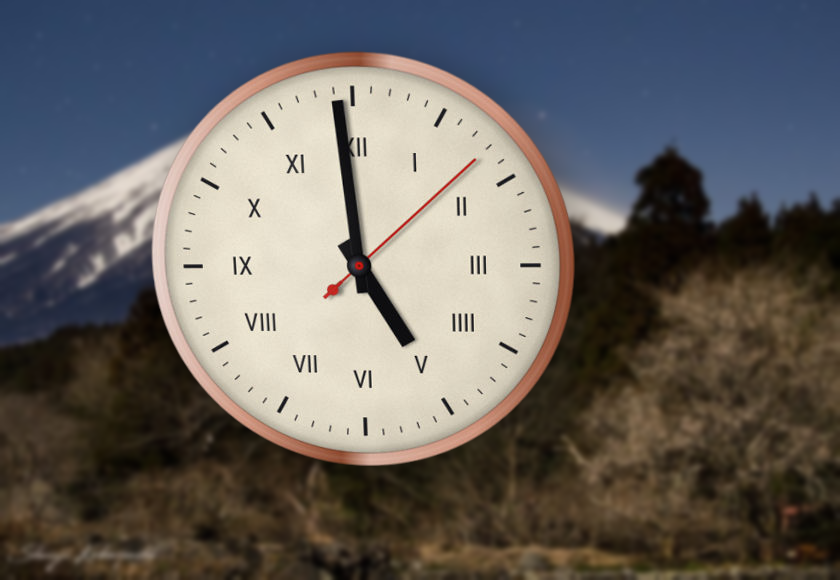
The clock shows 4:59:08
